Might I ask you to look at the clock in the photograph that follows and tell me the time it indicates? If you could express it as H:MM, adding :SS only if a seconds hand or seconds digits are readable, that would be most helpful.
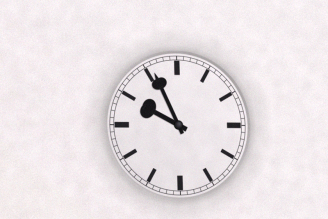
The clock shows 9:56
